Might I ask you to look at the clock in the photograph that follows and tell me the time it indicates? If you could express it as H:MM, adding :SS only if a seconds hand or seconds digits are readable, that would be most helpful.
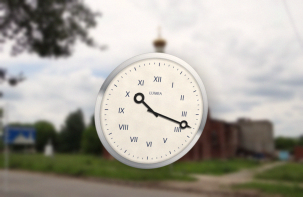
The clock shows 10:18
